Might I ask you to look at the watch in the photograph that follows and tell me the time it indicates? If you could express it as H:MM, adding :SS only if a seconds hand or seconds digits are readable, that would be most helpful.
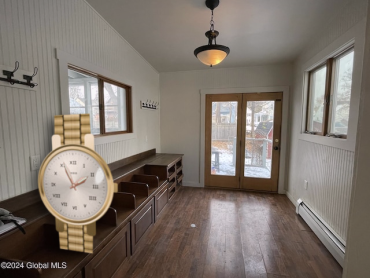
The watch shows 1:56
